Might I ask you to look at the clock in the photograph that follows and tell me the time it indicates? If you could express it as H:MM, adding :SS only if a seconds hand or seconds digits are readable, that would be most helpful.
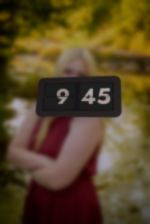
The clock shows 9:45
